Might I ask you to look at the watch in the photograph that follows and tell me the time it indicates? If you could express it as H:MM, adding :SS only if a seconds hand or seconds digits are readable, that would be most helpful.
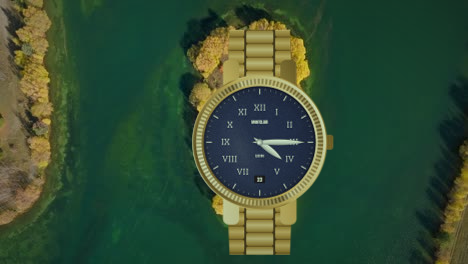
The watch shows 4:15
